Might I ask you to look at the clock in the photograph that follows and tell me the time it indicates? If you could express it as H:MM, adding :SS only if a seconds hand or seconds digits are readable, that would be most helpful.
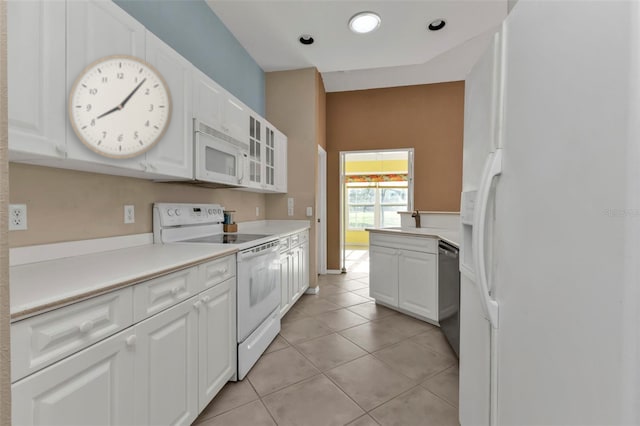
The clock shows 8:07
